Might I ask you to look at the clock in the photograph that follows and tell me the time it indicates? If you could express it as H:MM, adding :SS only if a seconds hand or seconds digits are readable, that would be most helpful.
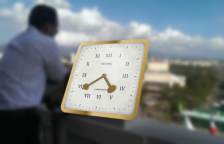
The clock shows 4:39
